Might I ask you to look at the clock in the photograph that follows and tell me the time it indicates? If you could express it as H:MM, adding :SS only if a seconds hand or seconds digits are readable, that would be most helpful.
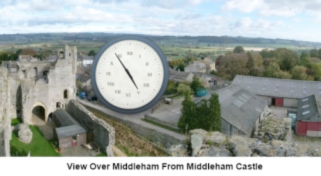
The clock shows 4:54
